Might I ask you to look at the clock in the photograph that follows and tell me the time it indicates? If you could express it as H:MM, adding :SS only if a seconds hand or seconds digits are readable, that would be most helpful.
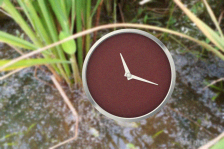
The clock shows 11:18
